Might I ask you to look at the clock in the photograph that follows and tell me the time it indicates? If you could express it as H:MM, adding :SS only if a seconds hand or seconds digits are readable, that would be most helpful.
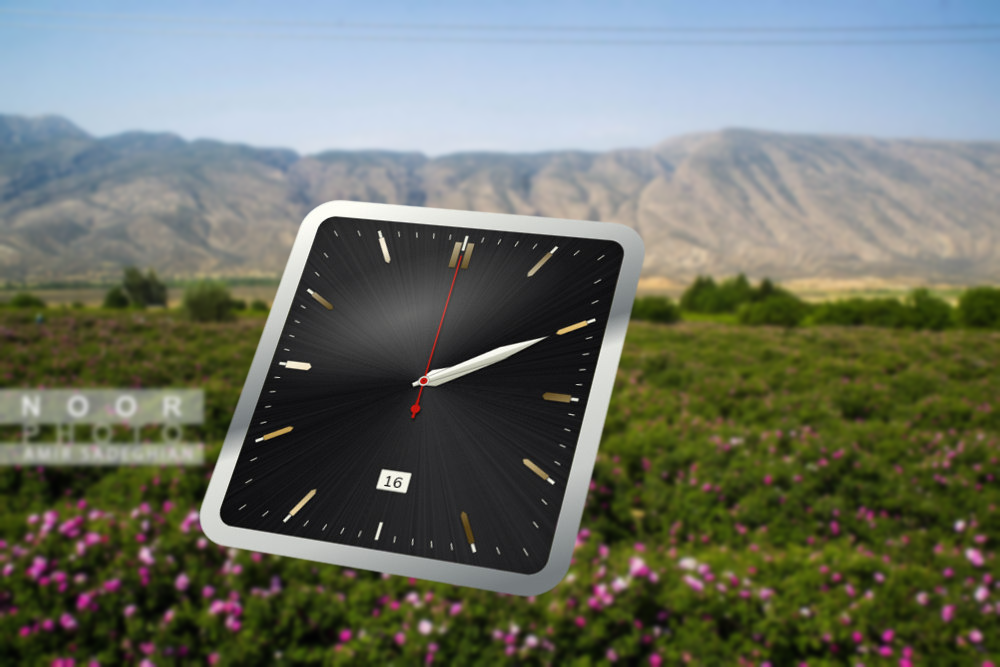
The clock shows 2:10:00
